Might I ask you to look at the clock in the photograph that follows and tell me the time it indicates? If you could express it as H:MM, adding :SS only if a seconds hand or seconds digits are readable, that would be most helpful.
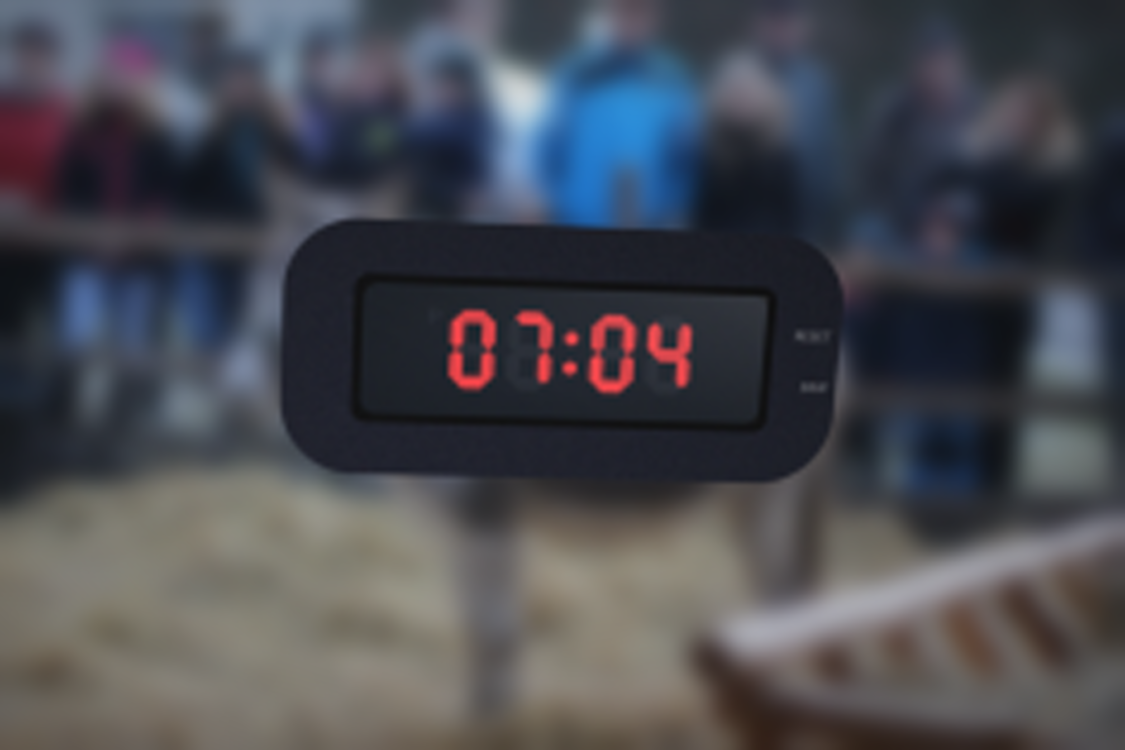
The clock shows 7:04
